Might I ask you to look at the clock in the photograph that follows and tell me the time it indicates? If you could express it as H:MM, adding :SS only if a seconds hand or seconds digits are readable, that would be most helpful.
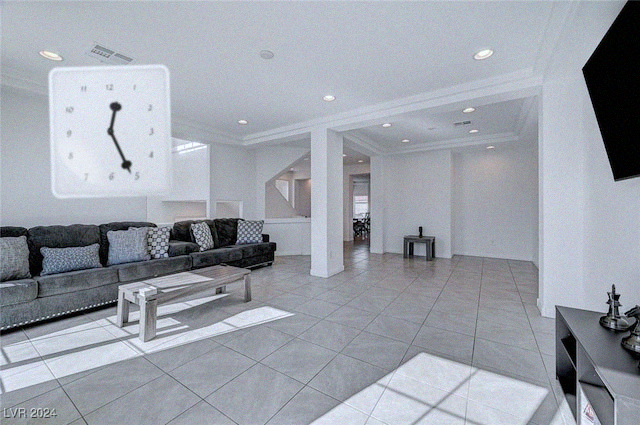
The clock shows 12:26
